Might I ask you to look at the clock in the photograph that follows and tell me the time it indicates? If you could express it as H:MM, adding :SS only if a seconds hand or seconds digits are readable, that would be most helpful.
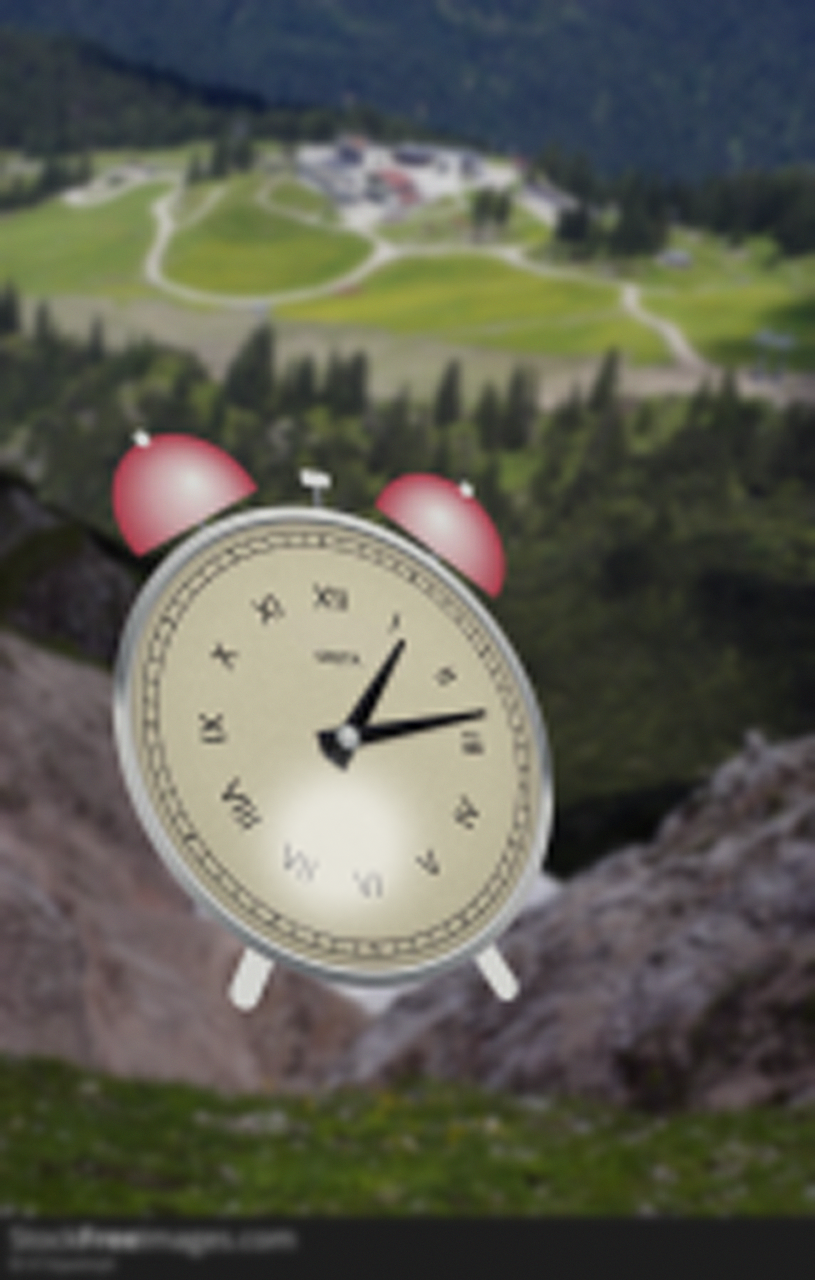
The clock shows 1:13
